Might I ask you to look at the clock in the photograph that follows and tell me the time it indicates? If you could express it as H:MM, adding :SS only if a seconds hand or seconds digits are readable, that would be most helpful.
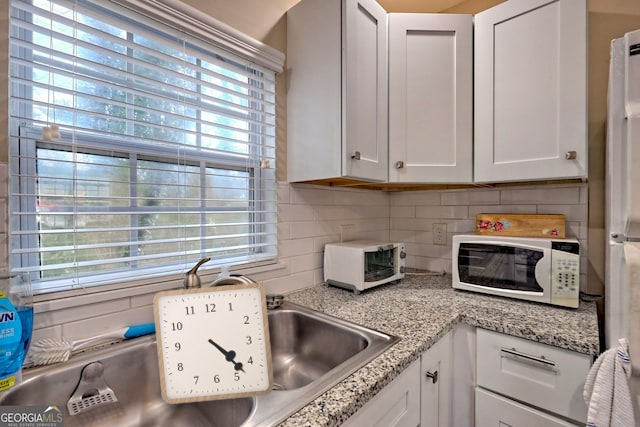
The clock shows 4:23
